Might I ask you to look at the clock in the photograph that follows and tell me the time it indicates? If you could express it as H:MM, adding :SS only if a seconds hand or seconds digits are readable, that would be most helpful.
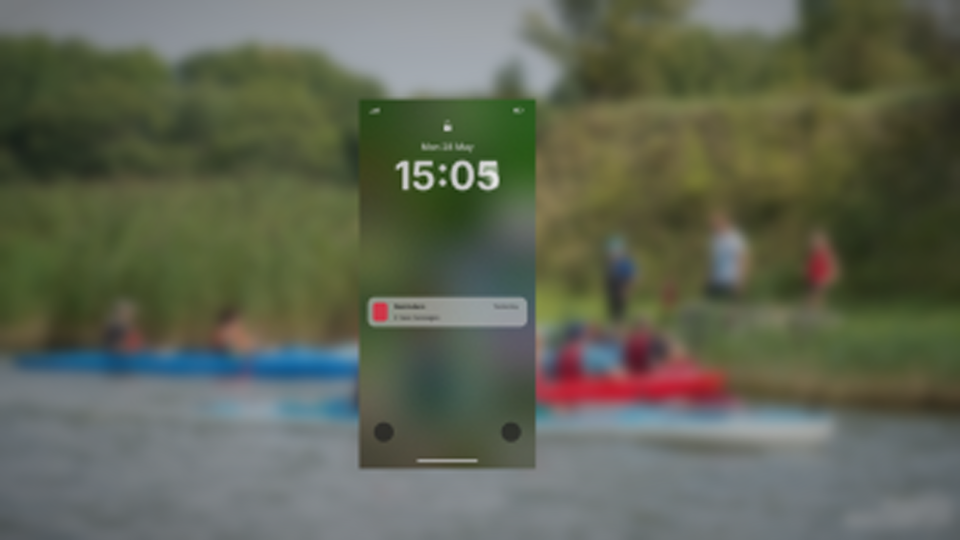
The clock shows 15:05
